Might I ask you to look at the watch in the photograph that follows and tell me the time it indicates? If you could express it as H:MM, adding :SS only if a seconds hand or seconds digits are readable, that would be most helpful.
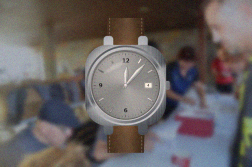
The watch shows 12:07
